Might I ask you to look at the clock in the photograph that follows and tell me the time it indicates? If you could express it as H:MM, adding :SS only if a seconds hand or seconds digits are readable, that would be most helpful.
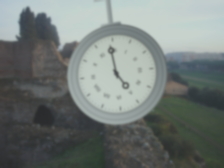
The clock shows 4:59
